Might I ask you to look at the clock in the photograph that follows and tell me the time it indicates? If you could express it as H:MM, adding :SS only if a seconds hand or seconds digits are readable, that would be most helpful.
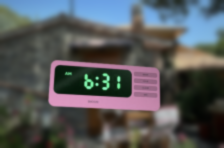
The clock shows 6:31
